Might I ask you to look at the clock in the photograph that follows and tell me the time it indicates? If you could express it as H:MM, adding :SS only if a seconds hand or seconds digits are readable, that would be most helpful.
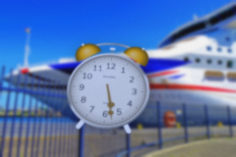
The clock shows 5:28
